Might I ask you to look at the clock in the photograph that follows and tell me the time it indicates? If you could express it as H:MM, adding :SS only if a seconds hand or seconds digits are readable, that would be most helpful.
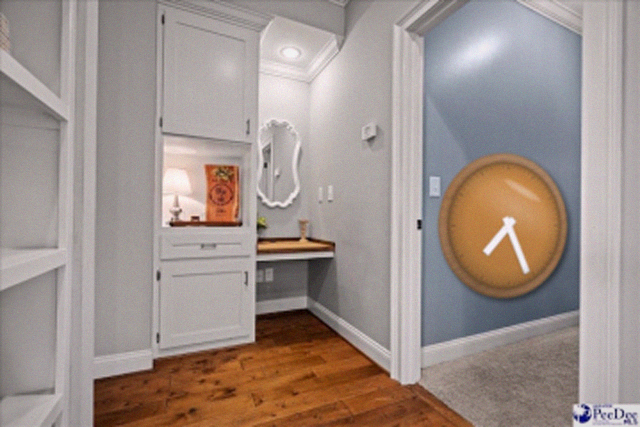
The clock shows 7:26
